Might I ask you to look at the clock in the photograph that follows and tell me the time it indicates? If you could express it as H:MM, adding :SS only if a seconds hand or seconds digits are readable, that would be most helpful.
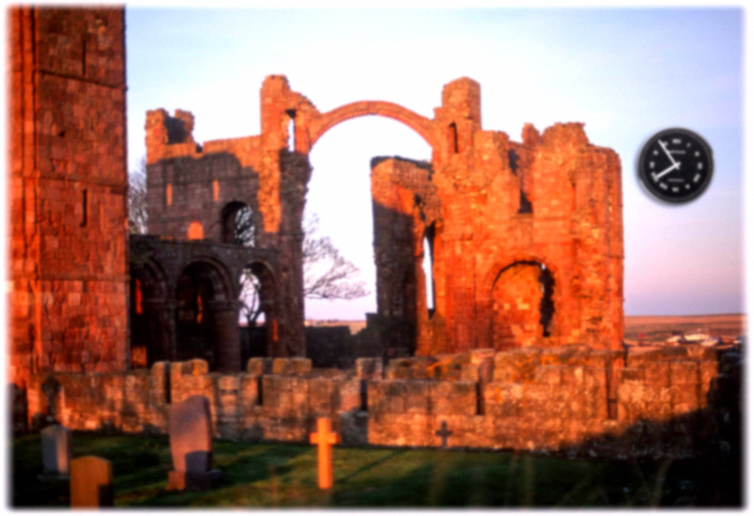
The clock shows 7:54
